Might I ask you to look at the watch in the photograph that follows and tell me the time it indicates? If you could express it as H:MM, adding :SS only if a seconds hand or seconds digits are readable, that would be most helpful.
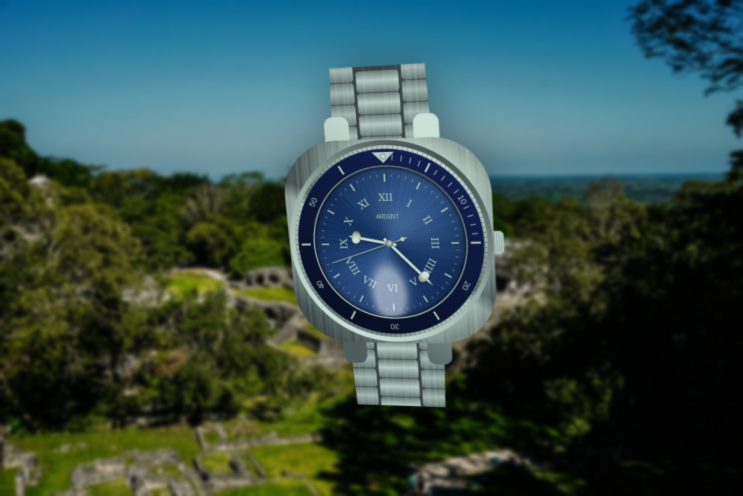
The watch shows 9:22:42
